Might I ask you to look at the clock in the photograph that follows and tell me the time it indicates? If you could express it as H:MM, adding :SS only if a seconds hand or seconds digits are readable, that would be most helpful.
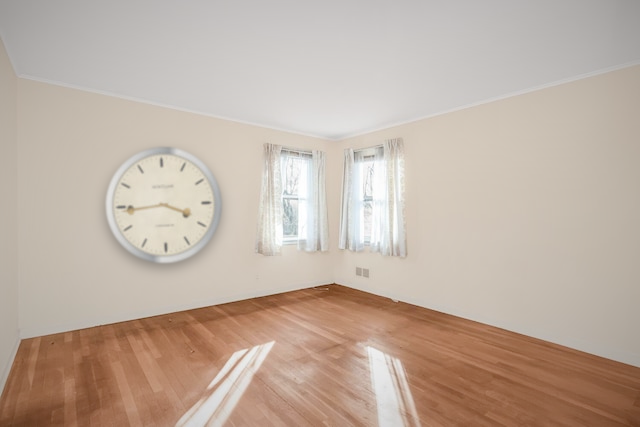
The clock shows 3:44
